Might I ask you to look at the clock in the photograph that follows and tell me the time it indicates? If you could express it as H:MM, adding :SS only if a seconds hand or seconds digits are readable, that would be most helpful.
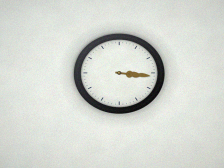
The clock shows 3:16
